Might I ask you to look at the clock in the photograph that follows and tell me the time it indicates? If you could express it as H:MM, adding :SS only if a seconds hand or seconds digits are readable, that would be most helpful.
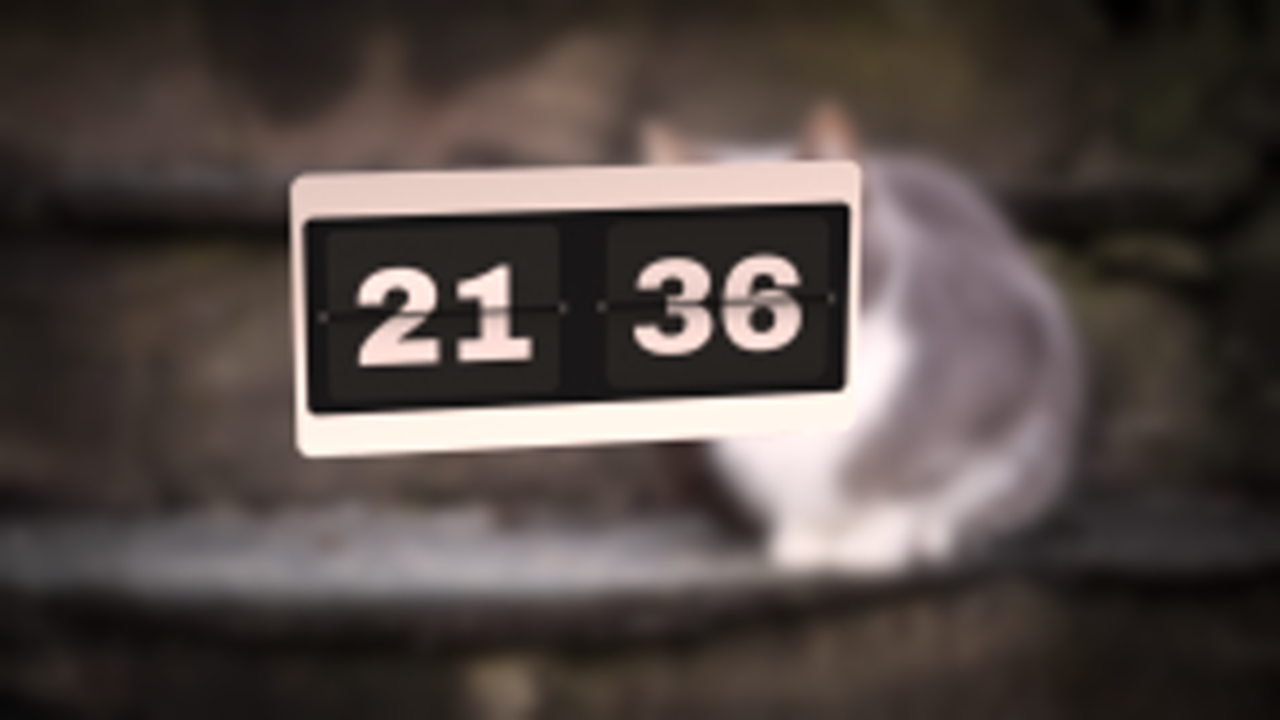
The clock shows 21:36
